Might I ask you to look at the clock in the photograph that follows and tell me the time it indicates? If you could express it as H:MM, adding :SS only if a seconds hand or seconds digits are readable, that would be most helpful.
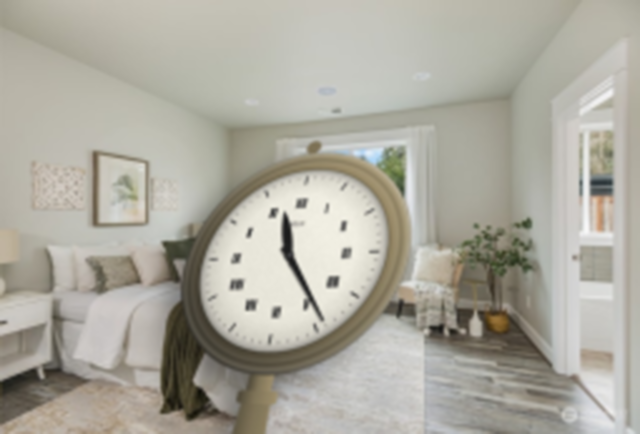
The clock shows 11:24
